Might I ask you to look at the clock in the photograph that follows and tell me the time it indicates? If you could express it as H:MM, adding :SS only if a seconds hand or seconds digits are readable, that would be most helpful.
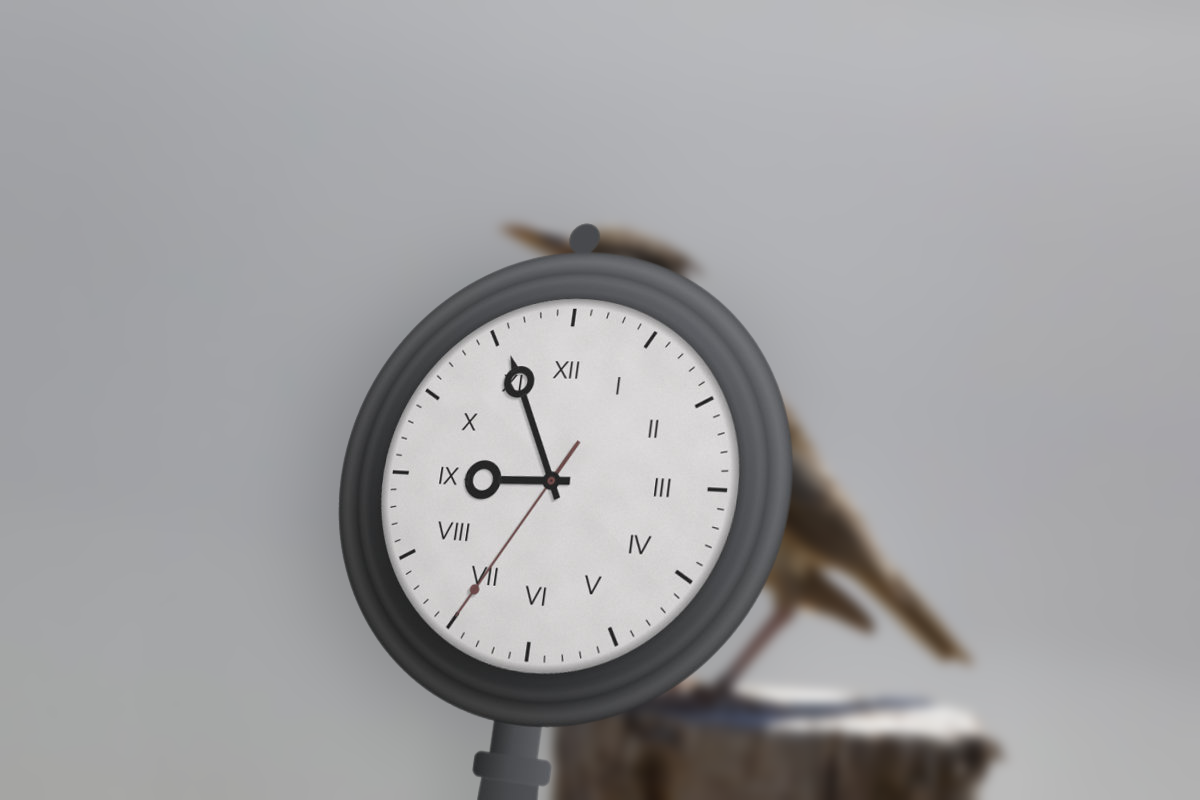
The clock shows 8:55:35
